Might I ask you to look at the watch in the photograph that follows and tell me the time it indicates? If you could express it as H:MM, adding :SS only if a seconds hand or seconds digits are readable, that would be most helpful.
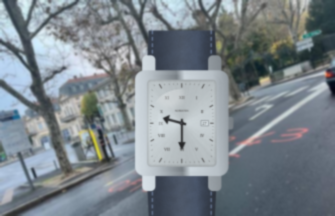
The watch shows 9:30
